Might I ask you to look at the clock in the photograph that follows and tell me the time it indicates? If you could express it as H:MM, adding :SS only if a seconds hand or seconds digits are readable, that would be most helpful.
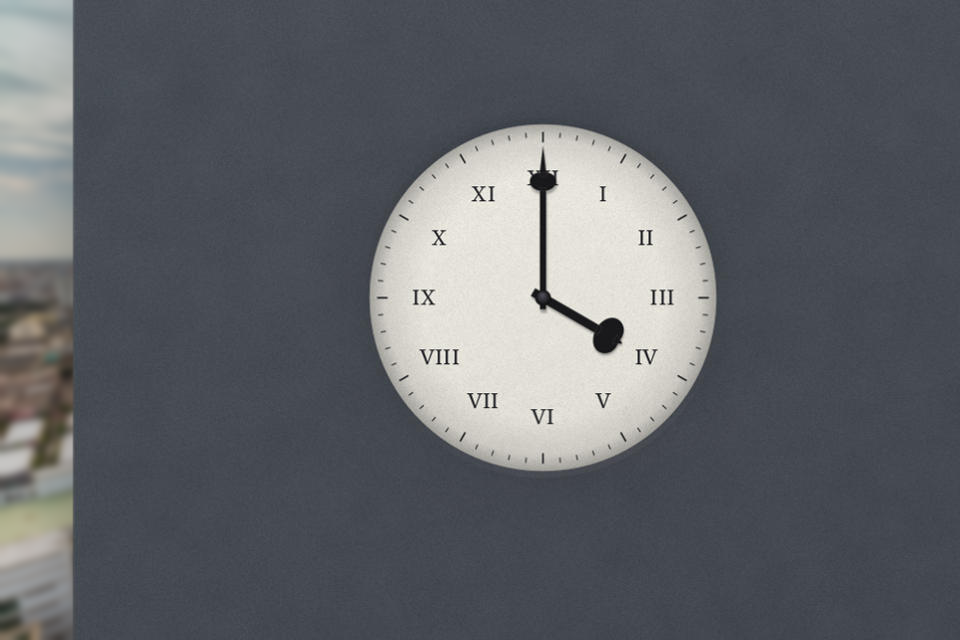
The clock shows 4:00
